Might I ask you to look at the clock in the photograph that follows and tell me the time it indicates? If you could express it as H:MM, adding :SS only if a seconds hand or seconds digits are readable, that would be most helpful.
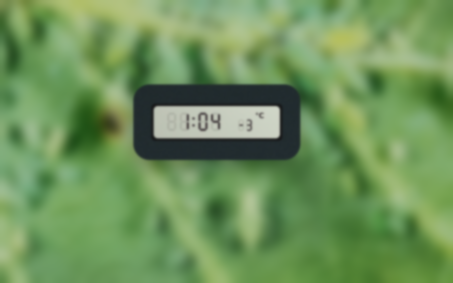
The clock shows 1:04
